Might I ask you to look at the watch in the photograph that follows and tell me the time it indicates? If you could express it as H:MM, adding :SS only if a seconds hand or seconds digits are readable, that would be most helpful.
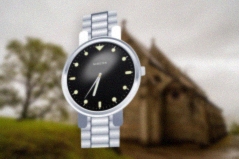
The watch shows 6:36
